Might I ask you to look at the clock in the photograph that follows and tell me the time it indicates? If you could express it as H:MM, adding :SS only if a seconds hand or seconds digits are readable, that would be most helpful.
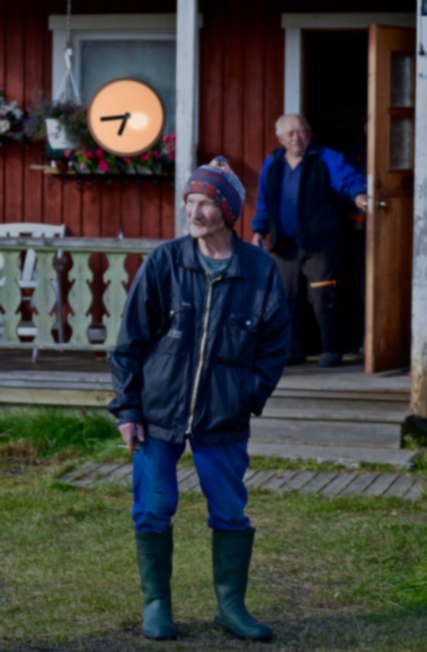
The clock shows 6:44
